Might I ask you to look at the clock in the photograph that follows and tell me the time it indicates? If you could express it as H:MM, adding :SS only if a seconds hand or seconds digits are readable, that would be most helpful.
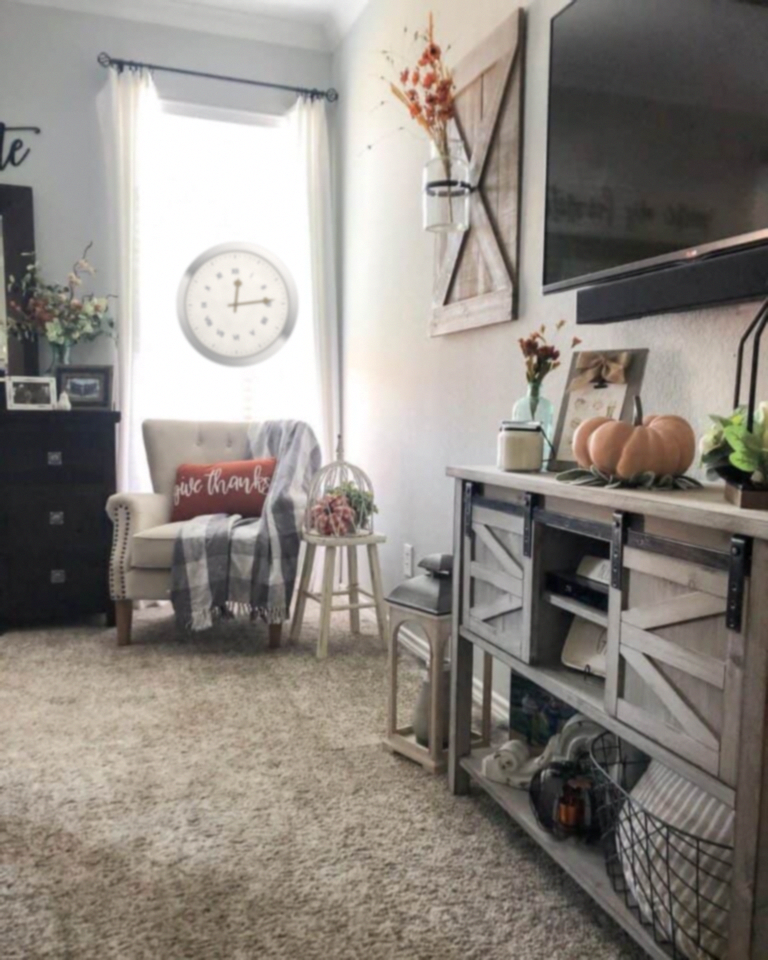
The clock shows 12:14
